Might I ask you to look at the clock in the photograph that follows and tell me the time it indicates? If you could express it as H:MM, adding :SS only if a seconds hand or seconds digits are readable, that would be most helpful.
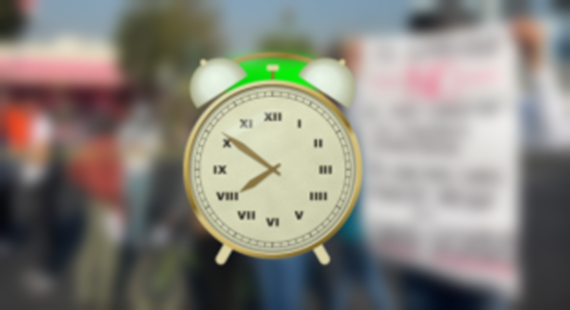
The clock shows 7:51
